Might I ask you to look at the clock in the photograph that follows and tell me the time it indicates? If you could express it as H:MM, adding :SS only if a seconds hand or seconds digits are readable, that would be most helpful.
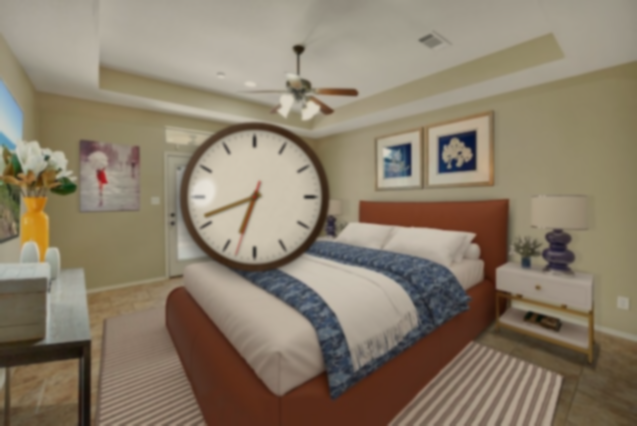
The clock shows 6:41:33
